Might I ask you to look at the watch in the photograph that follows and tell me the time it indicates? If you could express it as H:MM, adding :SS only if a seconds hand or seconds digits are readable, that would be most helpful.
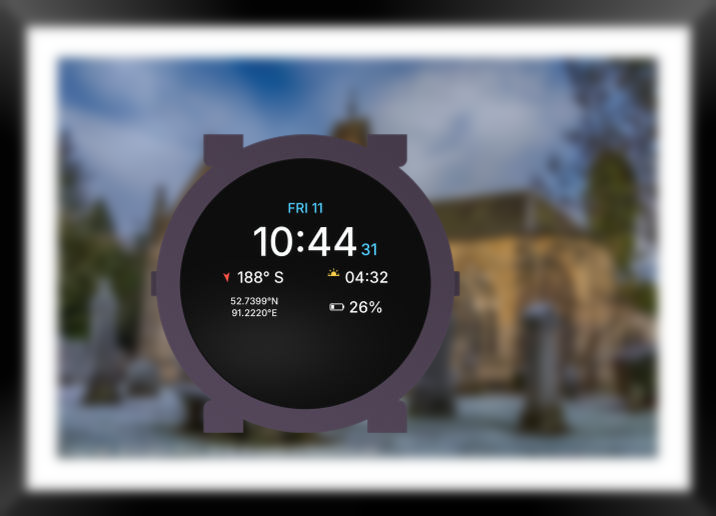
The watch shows 10:44:31
